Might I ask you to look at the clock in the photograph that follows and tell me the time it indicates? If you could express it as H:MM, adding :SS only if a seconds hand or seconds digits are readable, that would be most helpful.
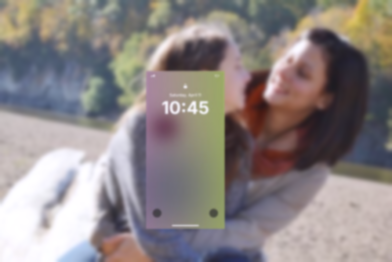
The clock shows 10:45
